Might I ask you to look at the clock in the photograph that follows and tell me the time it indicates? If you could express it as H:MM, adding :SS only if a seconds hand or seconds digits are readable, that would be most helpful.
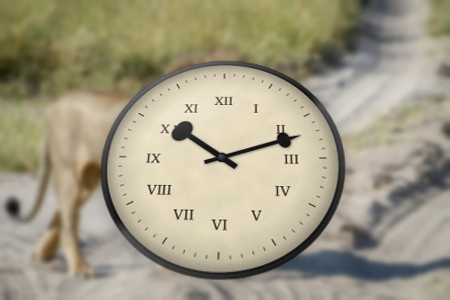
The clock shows 10:12
